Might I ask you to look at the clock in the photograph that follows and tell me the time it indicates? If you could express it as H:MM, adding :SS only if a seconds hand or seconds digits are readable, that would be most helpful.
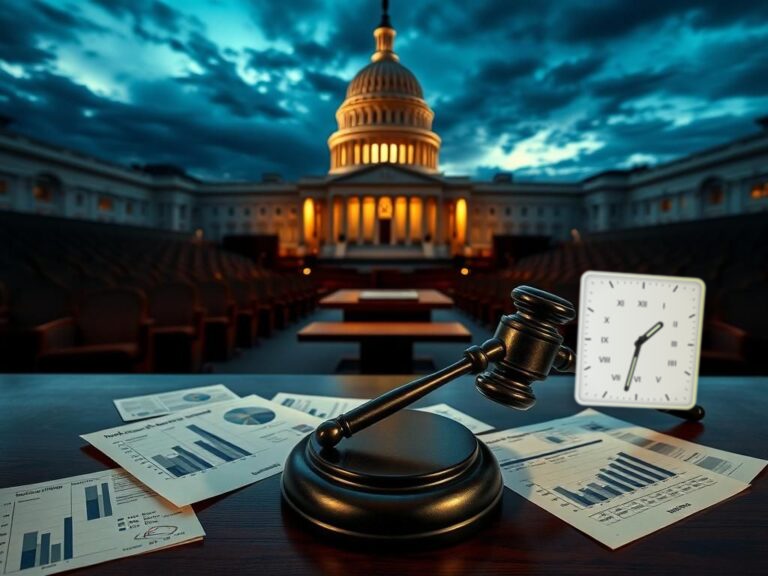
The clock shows 1:32
